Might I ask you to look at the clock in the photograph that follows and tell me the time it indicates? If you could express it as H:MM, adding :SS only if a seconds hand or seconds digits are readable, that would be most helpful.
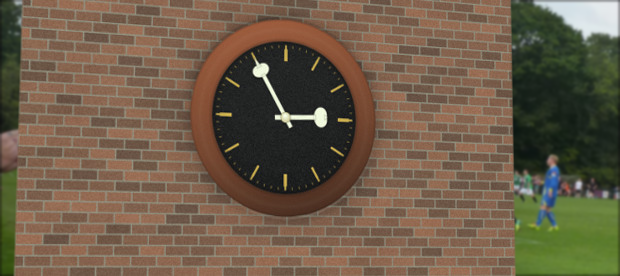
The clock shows 2:55
